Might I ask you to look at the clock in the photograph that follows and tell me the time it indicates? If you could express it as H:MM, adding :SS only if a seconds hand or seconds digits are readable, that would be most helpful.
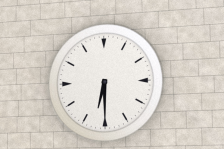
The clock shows 6:30
